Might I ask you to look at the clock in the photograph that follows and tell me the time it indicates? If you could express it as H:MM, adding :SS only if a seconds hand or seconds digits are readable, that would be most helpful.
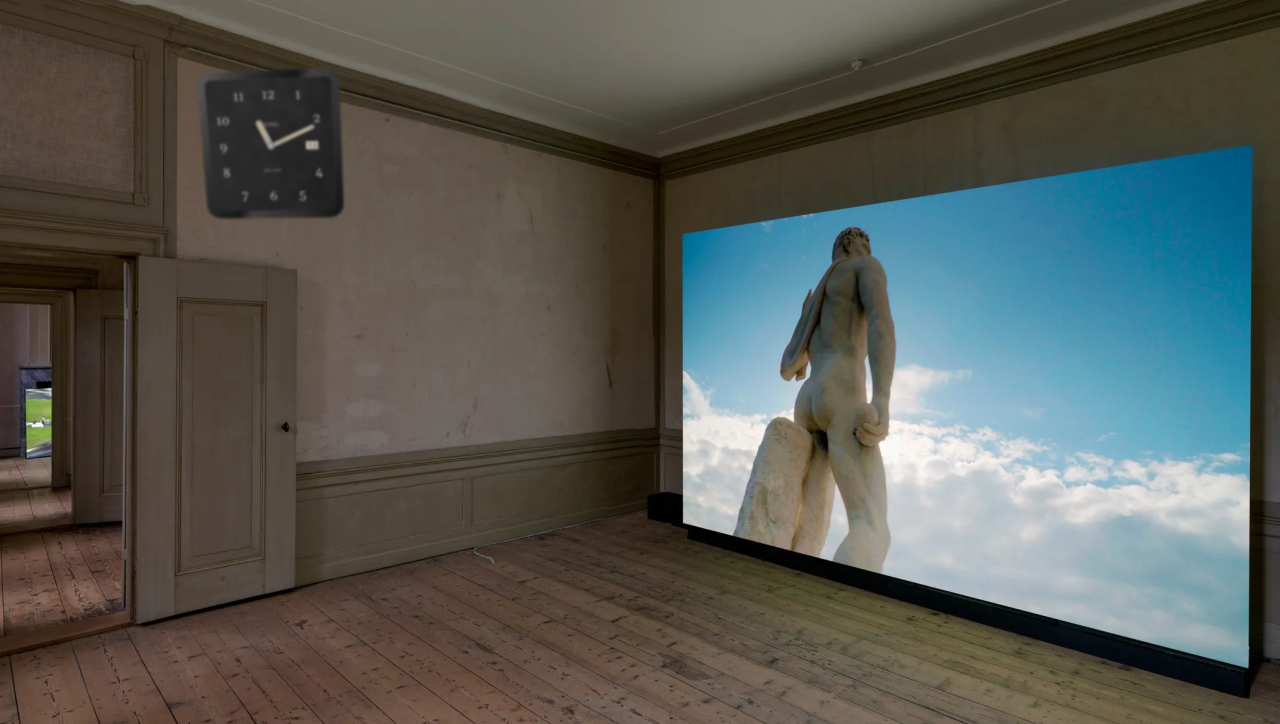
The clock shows 11:11
